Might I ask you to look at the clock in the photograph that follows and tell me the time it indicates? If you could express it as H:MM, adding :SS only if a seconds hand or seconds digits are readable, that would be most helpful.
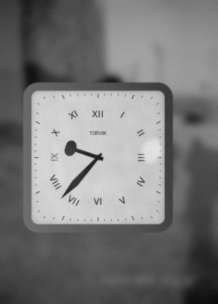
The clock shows 9:37
